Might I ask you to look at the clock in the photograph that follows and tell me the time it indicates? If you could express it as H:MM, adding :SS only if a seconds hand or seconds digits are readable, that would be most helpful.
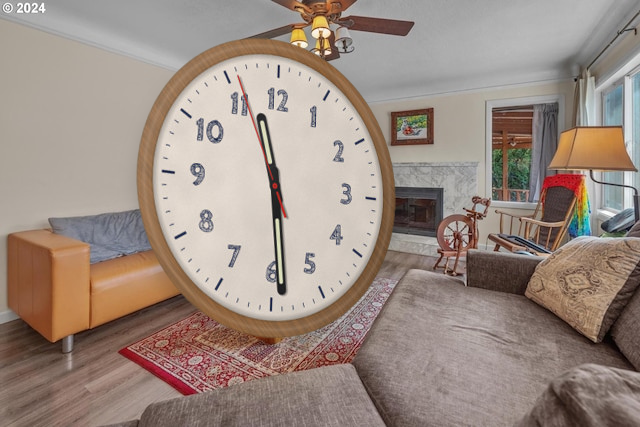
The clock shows 11:28:56
